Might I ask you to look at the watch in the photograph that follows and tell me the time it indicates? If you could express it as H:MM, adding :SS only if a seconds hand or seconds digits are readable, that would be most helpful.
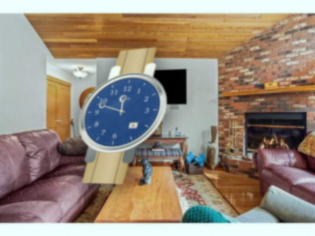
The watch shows 11:48
